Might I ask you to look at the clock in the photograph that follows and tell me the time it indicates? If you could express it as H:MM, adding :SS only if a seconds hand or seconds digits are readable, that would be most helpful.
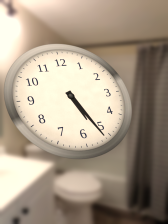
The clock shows 5:26
